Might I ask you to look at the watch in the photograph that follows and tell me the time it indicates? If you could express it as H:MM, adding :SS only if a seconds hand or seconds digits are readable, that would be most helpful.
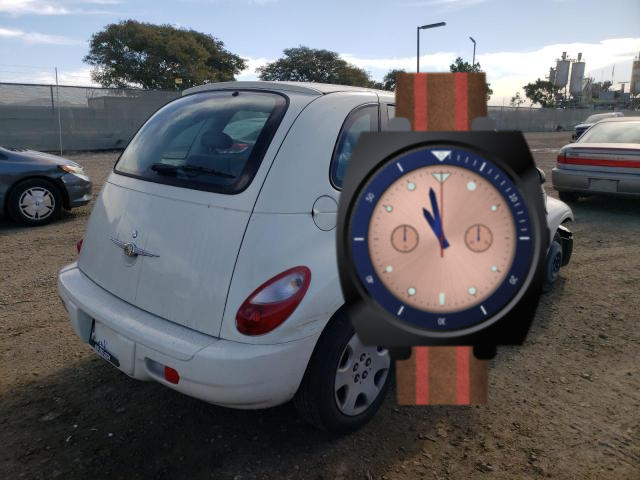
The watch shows 10:58
